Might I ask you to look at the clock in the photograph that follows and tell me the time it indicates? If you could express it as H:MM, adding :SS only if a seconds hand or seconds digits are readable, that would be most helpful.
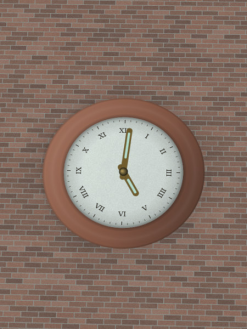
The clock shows 5:01
